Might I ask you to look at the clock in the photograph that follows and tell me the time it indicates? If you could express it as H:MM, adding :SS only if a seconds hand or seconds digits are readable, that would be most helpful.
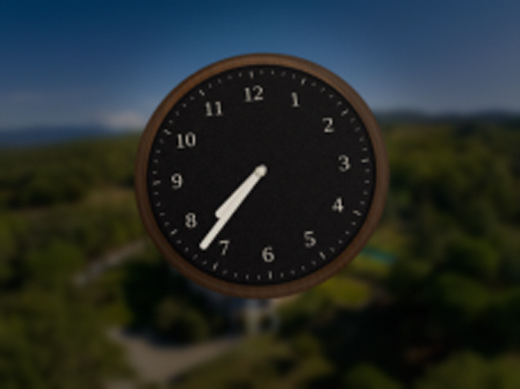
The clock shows 7:37
